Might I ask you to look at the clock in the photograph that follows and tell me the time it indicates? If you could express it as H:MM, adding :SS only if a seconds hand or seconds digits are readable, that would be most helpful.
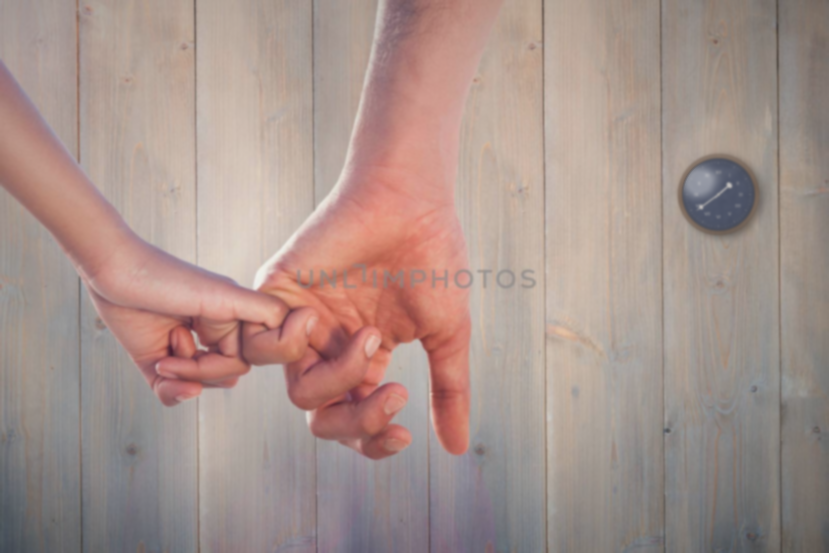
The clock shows 1:39
